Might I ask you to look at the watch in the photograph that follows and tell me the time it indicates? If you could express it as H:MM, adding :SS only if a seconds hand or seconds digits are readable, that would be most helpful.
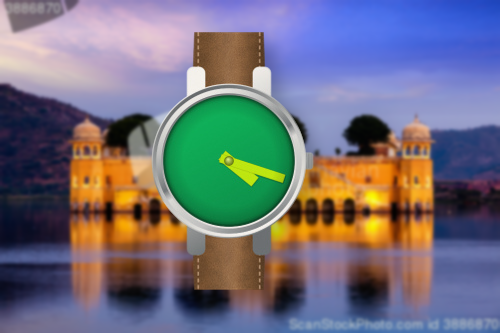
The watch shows 4:18
